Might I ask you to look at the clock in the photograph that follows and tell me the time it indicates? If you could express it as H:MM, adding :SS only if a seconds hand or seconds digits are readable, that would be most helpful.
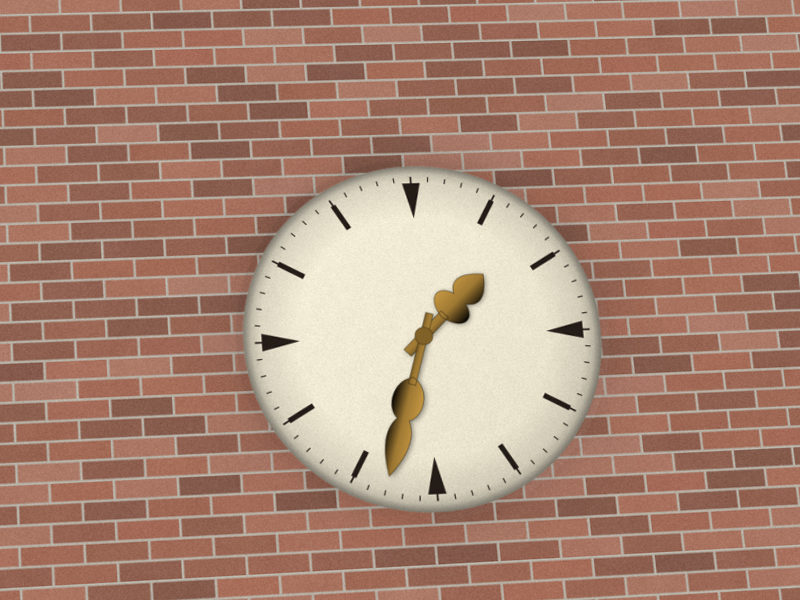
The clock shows 1:33
